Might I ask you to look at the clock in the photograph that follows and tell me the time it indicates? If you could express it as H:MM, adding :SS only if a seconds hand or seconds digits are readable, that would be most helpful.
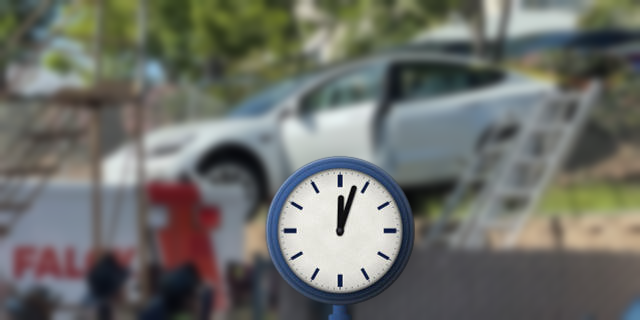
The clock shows 12:03
